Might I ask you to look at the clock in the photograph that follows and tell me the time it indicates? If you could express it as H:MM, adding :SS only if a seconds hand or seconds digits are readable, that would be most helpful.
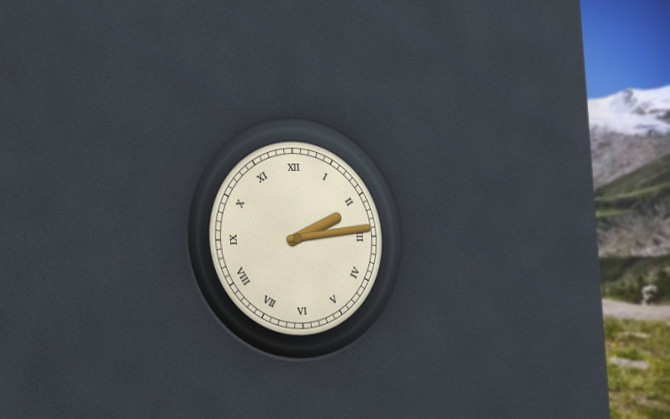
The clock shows 2:14
